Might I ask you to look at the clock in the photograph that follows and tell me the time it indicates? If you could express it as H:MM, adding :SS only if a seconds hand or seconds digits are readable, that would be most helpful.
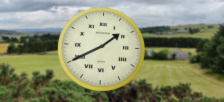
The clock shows 1:40
